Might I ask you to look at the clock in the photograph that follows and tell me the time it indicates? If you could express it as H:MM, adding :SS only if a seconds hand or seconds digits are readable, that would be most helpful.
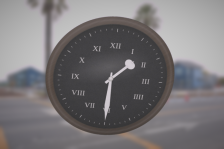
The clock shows 1:30
